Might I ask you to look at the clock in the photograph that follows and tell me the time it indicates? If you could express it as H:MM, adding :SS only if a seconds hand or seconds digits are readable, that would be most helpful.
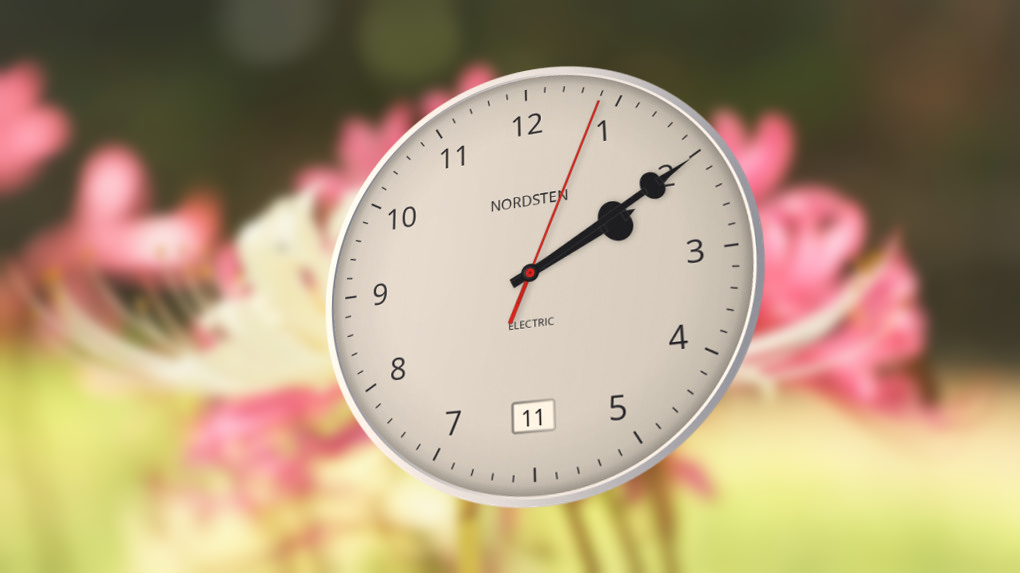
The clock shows 2:10:04
